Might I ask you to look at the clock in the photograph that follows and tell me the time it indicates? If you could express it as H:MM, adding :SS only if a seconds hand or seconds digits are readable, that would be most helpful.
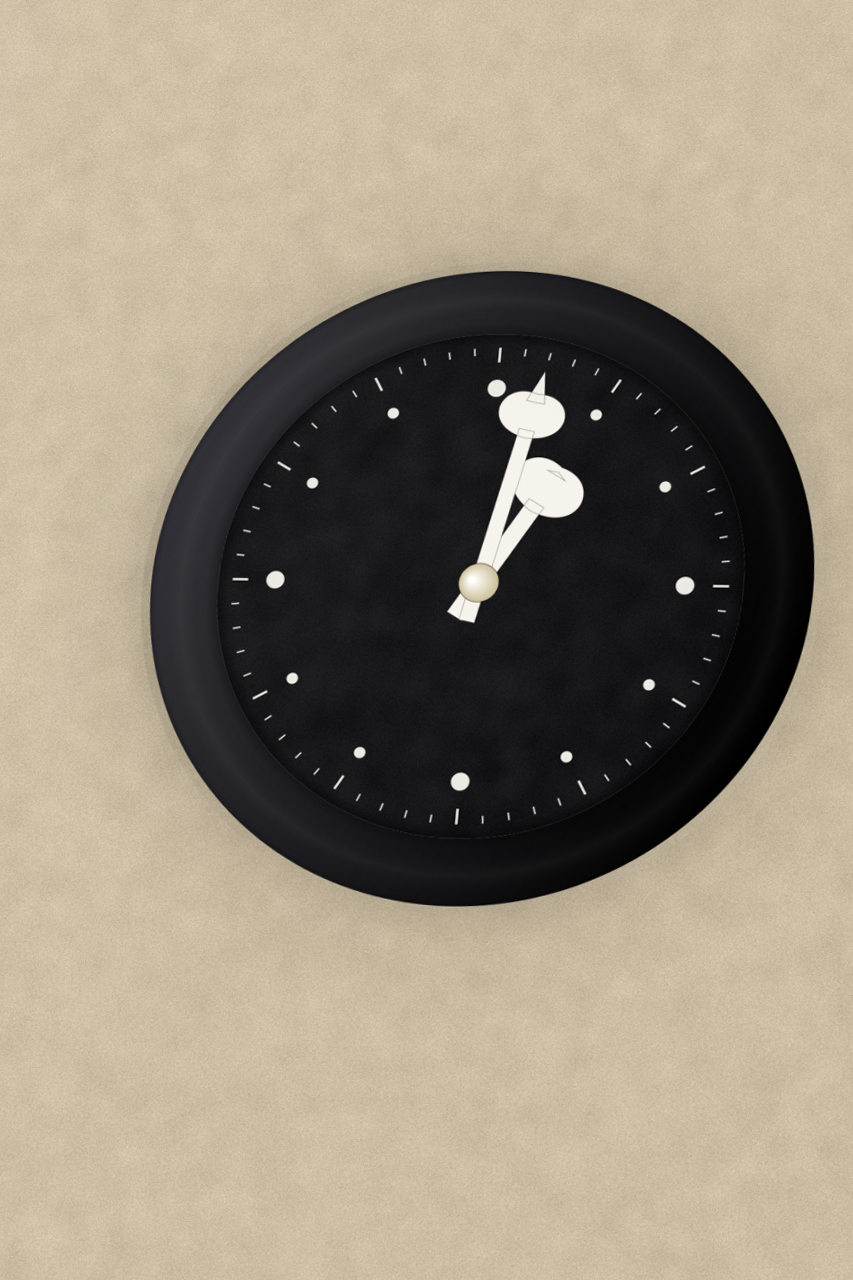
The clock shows 1:02
